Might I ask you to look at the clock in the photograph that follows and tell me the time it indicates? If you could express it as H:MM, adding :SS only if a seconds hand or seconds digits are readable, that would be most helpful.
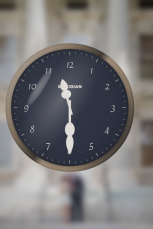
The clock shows 11:30
